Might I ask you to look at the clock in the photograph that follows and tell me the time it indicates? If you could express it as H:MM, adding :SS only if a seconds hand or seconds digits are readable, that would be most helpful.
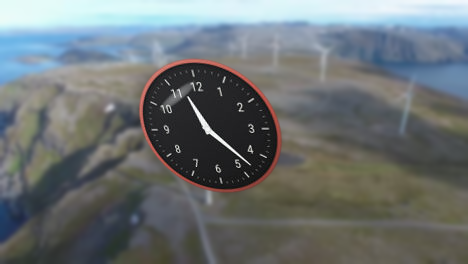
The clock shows 11:23
